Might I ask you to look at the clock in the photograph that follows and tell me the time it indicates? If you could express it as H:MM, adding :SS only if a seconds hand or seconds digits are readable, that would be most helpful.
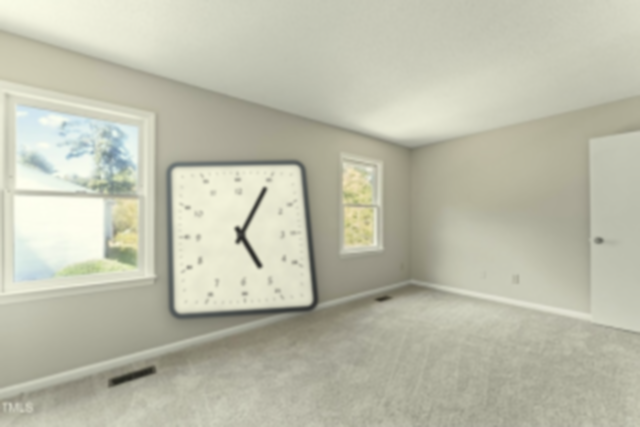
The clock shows 5:05
